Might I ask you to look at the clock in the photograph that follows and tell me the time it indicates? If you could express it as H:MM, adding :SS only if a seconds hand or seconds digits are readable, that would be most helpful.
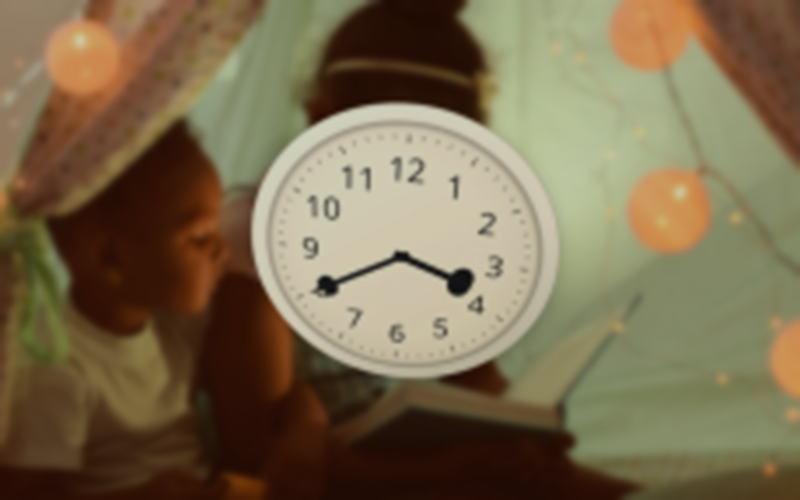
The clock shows 3:40
